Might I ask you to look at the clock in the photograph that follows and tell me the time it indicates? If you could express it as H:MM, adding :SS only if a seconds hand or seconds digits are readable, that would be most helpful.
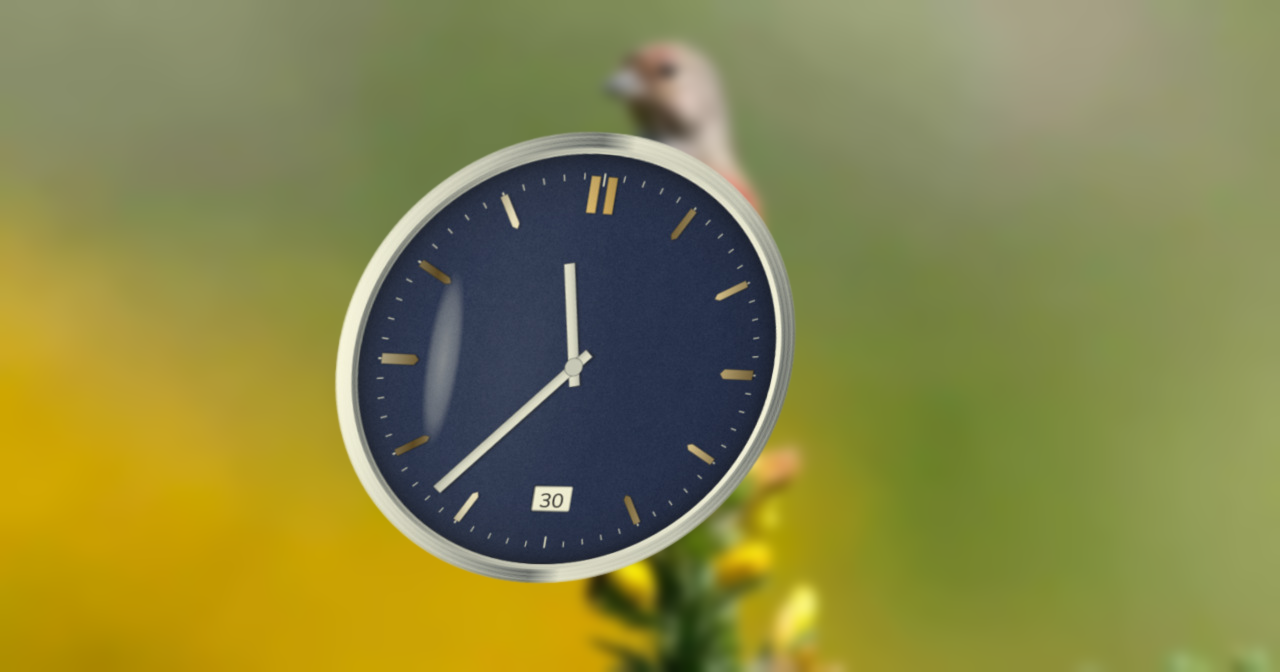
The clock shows 11:37
